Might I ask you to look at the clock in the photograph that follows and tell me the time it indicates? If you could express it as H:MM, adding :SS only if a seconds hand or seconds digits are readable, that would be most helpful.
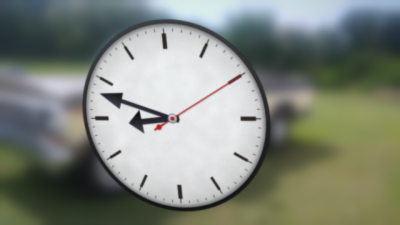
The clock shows 8:48:10
